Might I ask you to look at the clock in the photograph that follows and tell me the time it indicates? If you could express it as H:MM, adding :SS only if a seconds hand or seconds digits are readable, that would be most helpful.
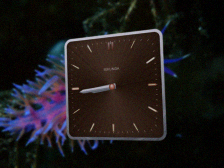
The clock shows 8:44
